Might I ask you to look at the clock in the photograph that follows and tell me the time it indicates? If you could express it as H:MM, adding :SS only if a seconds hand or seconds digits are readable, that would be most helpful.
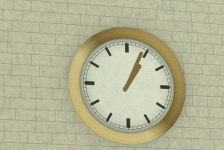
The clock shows 1:04
